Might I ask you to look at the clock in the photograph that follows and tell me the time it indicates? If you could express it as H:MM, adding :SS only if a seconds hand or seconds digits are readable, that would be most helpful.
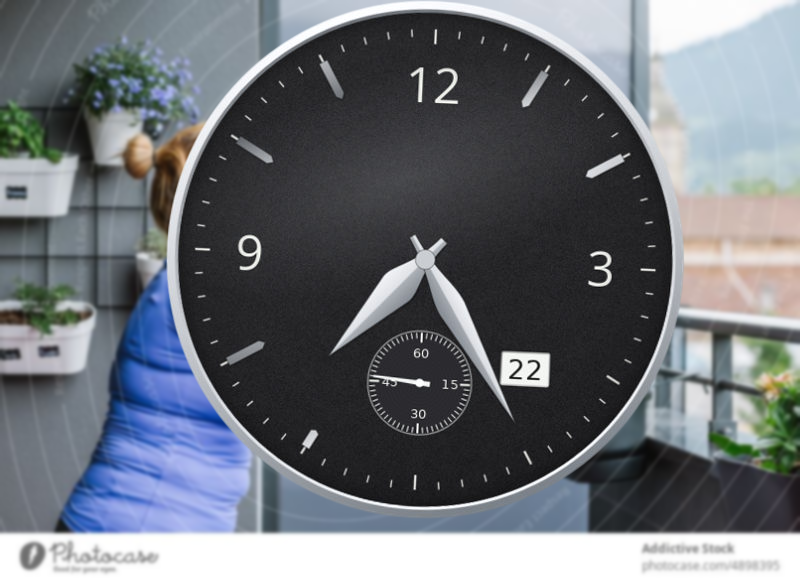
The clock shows 7:24:46
